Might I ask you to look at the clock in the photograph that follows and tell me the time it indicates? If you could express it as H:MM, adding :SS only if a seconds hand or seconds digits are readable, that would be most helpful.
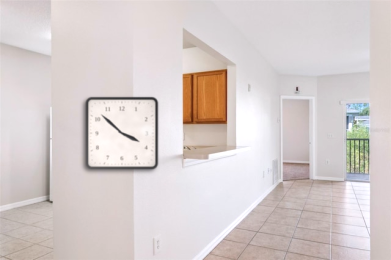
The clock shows 3:52
